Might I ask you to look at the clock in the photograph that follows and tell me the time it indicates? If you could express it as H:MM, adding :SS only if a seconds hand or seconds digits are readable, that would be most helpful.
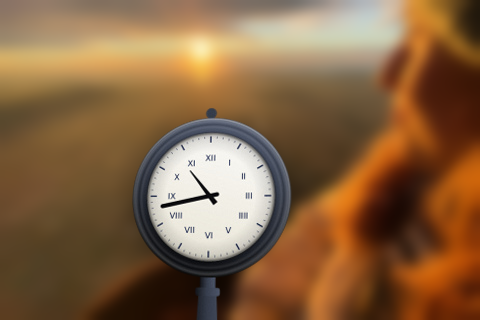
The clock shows 10:43
